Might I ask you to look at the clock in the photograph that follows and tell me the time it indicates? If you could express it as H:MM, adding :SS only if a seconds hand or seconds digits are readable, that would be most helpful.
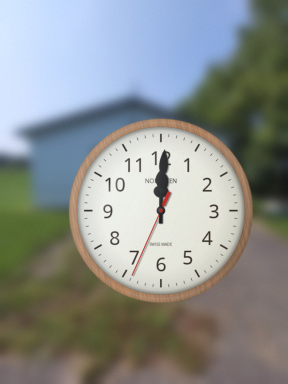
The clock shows 12:00:34
